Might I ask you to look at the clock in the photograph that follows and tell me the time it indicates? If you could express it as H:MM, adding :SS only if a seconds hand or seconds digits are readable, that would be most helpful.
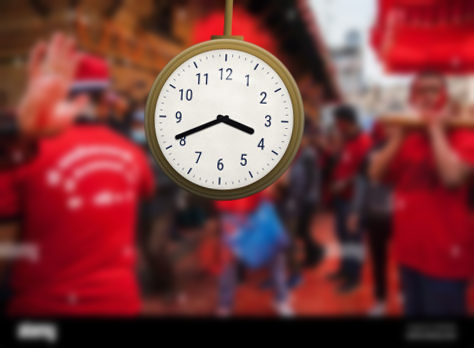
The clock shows 3:41
